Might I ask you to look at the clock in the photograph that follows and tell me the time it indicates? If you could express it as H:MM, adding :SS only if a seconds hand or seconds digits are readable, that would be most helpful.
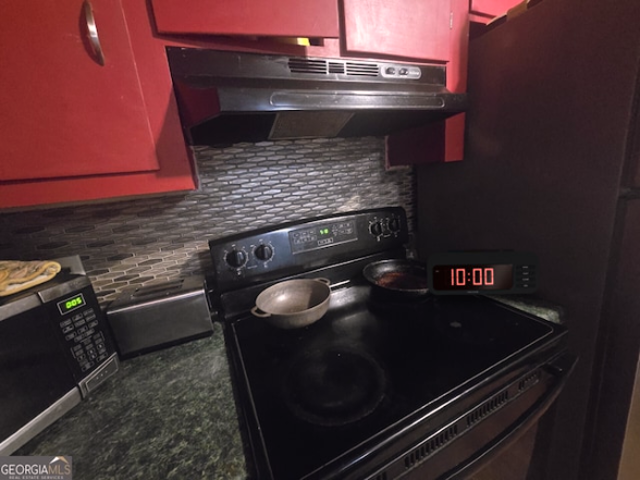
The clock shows 10:00
